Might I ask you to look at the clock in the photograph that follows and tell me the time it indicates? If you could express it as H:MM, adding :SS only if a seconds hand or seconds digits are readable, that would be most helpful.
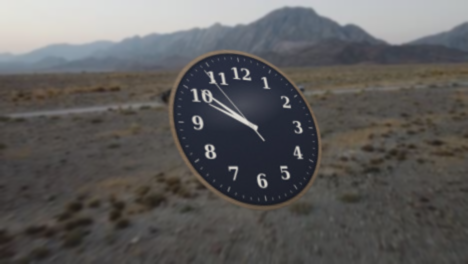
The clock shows 9:50:54
